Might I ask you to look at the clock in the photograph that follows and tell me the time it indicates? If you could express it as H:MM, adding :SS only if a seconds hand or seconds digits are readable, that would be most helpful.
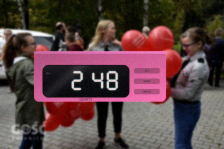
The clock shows 2:48
